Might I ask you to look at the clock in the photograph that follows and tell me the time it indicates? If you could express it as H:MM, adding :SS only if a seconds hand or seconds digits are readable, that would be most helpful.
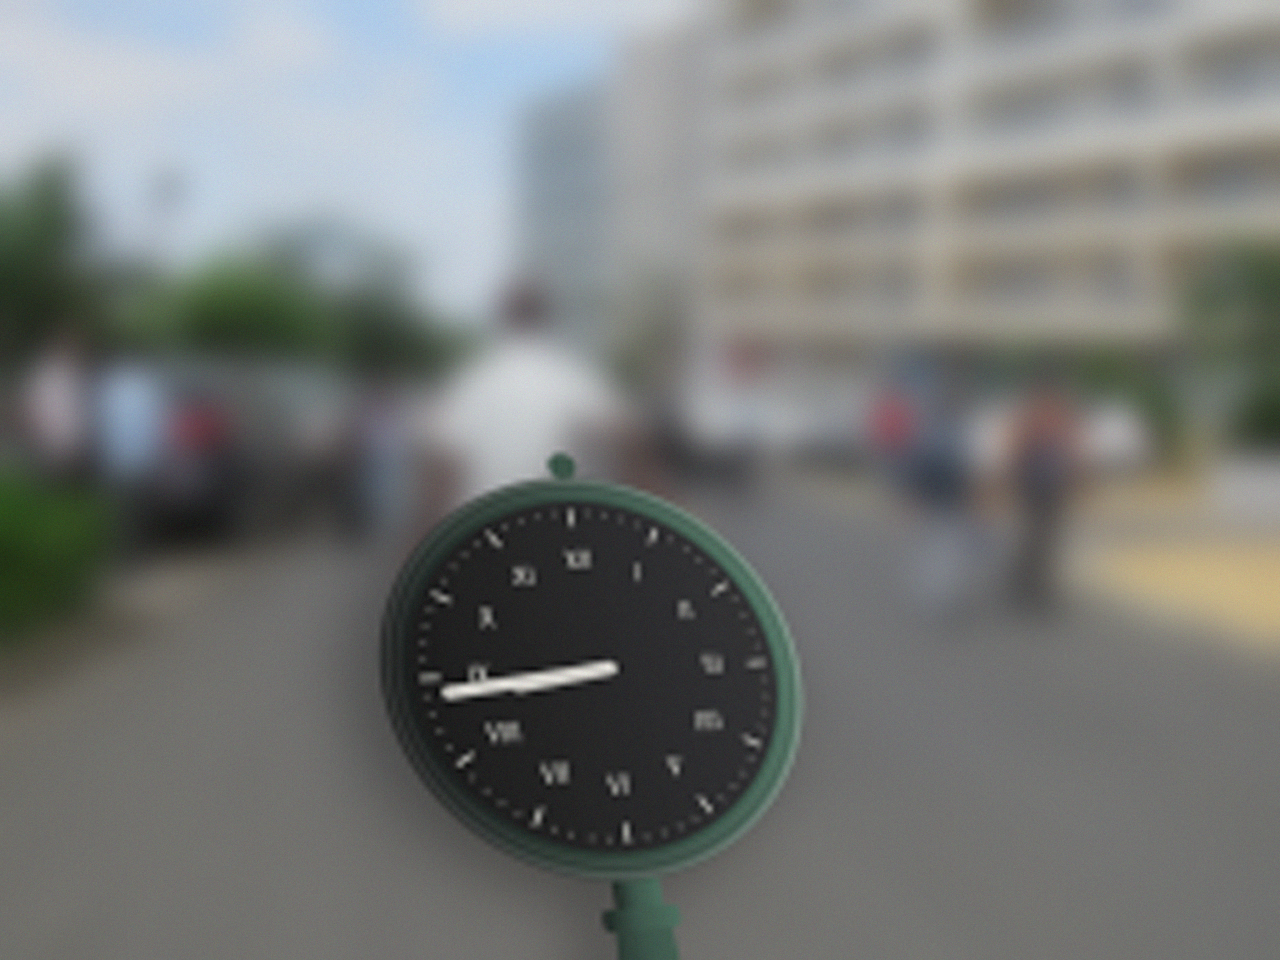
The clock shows 8:44
